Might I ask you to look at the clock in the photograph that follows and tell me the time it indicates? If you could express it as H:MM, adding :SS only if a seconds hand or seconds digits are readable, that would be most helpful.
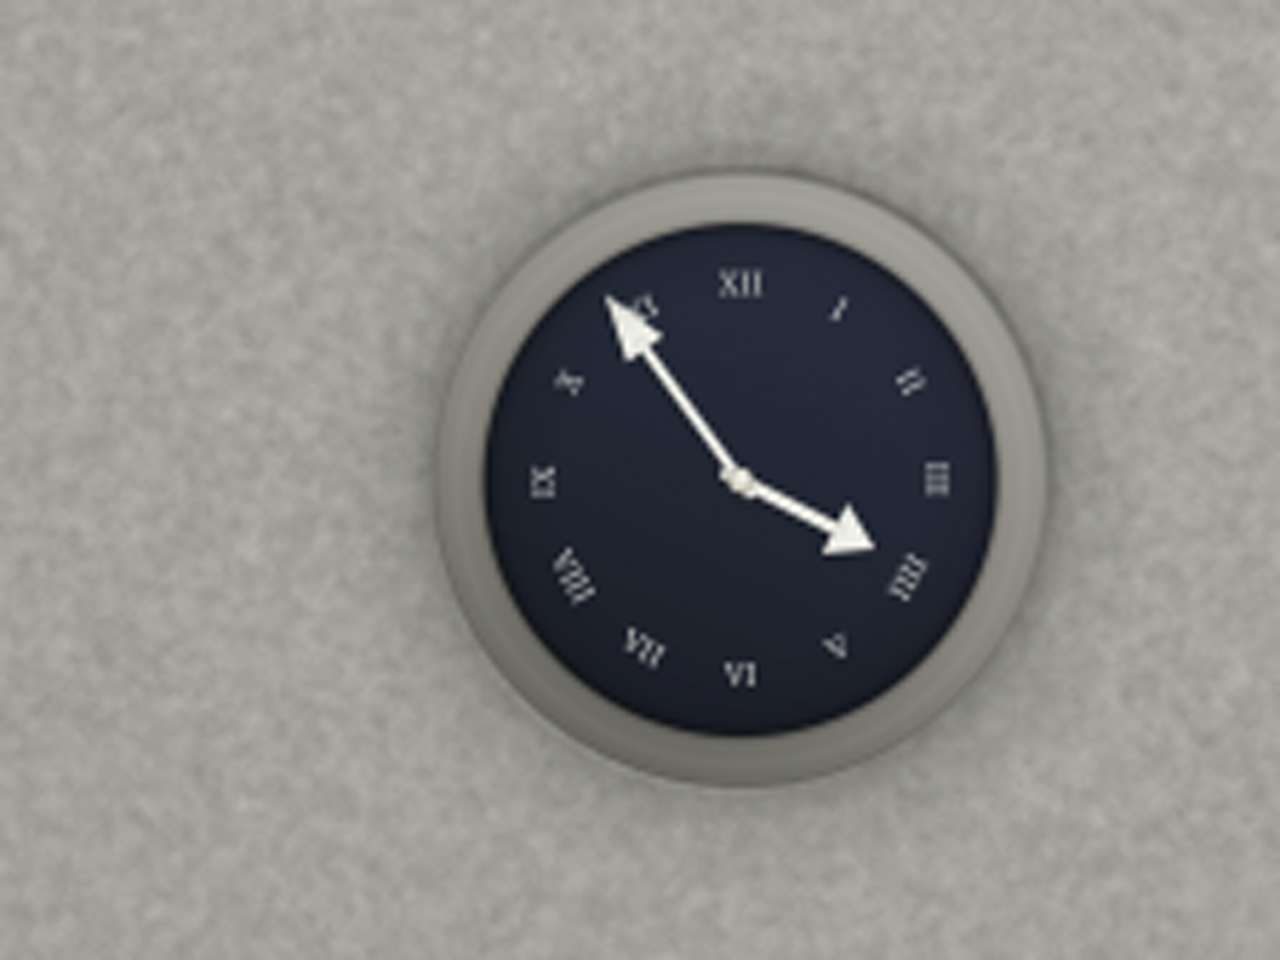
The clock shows 3:54
